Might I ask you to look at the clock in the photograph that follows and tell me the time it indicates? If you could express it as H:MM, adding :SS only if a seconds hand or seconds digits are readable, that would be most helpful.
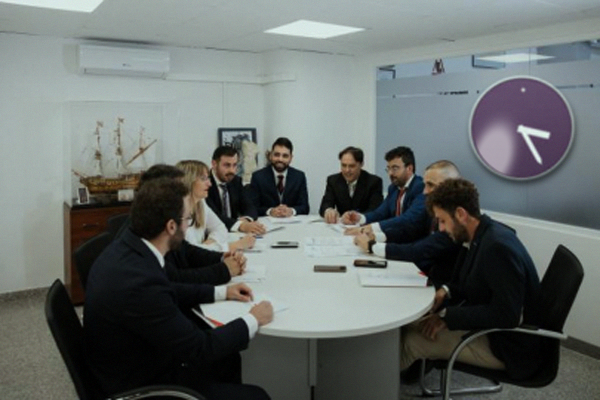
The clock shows 3:25
